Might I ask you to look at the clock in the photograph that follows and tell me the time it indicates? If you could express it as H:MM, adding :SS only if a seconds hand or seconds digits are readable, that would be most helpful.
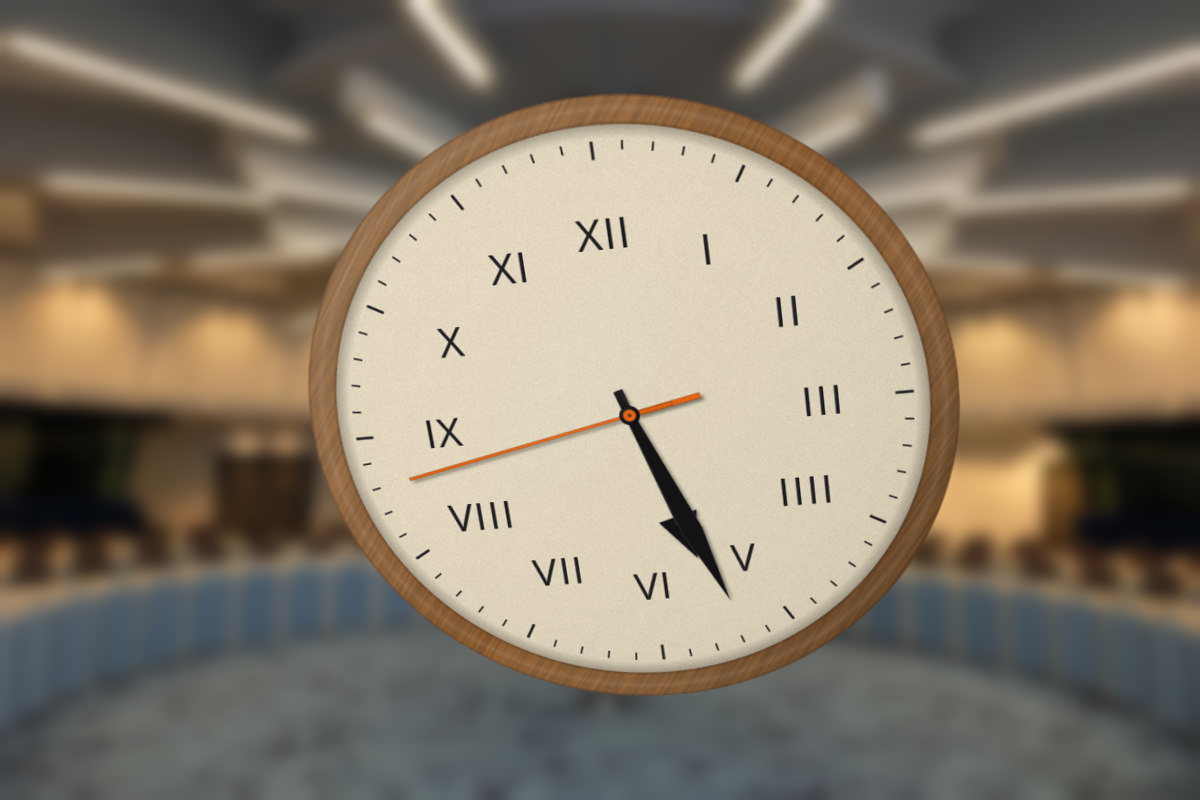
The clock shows 5:26:43
